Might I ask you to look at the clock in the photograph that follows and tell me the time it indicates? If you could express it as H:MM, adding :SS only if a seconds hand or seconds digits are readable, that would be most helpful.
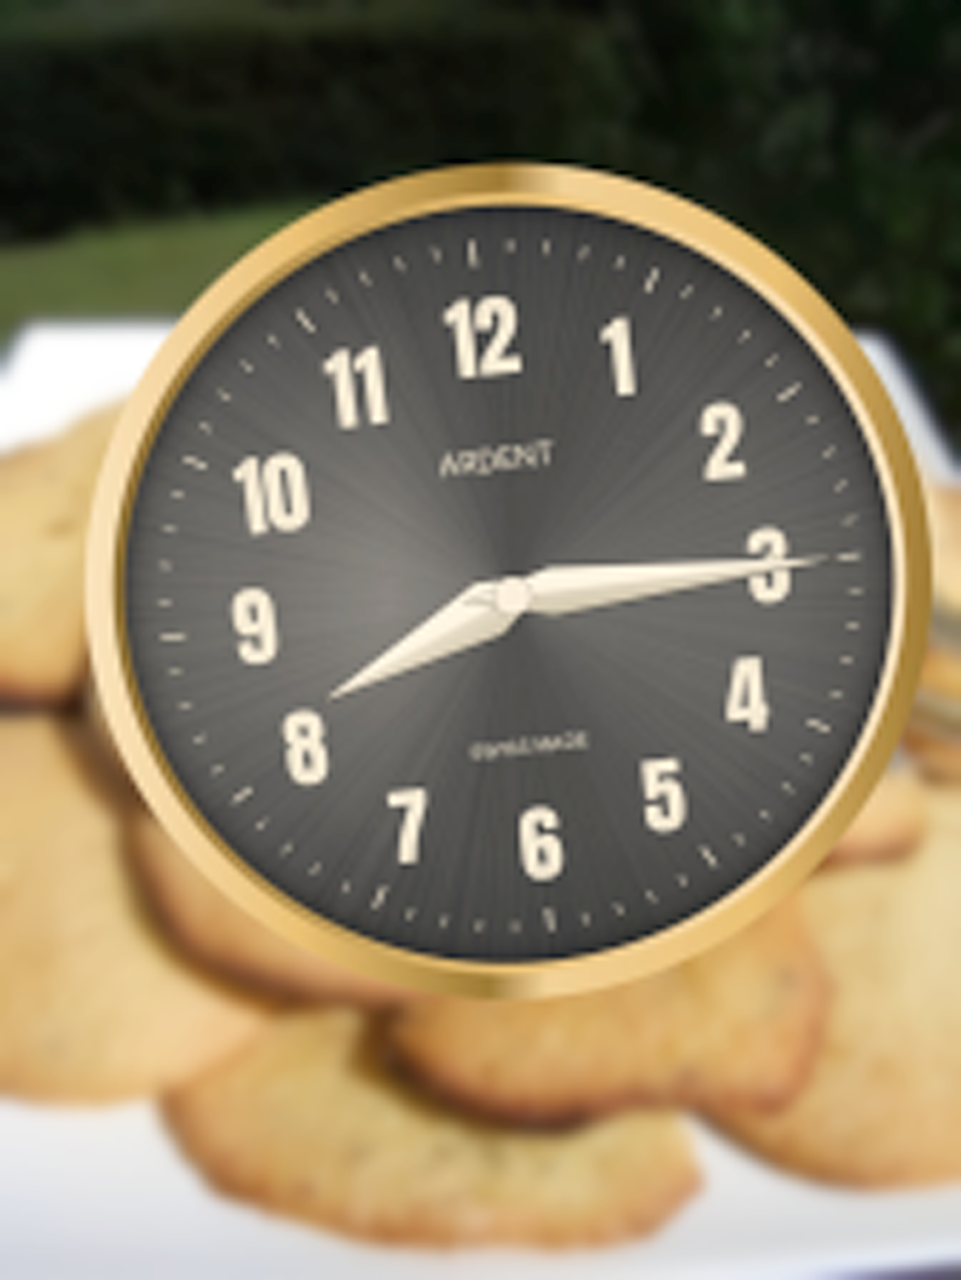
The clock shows 8:15
